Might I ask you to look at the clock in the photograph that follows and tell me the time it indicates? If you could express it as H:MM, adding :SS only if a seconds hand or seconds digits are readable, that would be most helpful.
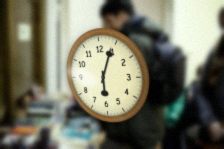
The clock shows 6:04
